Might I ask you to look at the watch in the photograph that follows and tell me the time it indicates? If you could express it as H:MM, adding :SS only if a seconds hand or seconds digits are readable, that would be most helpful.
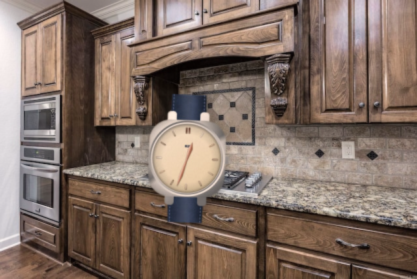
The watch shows 12:33
